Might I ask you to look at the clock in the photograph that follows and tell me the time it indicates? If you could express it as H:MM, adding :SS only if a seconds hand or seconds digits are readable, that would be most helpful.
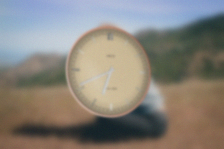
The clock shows 6:41
